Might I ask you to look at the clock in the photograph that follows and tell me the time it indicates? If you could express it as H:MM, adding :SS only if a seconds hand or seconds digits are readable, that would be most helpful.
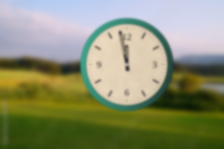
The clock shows 11:58
